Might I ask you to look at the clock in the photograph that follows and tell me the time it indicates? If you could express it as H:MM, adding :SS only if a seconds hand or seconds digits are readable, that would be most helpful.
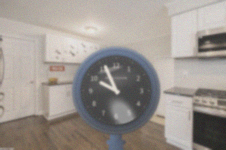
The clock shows 9:56
